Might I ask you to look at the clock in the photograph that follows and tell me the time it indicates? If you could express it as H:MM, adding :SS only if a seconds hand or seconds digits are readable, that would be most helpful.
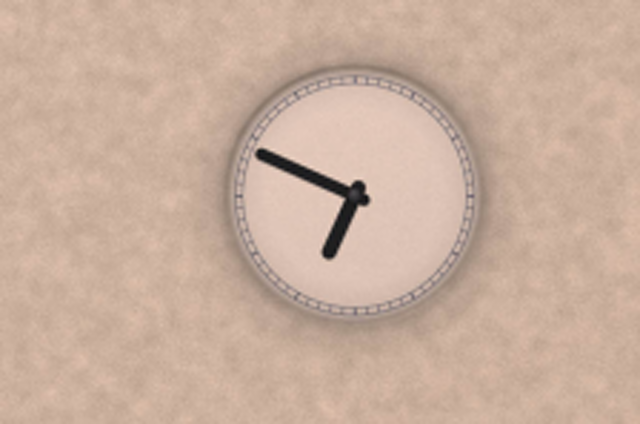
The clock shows 6:49
